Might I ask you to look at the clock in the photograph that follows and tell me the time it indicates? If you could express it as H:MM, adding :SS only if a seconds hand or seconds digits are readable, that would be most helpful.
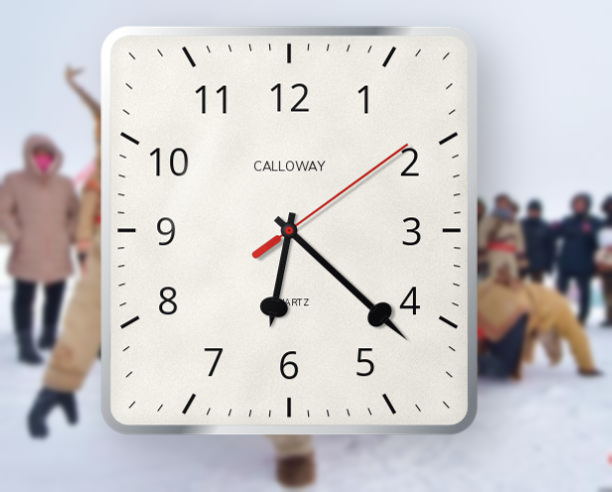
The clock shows 6:22:09
